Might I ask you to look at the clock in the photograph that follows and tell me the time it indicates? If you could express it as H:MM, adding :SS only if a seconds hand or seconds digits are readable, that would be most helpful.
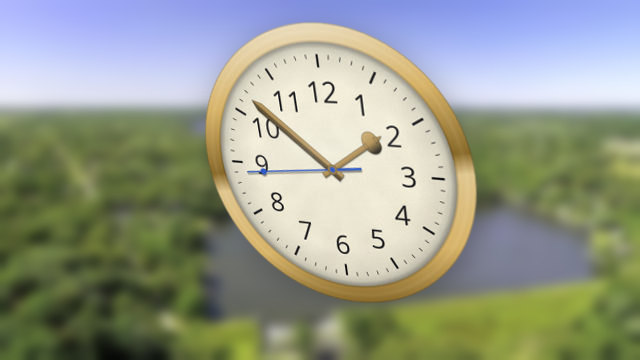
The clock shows 1:51:44
